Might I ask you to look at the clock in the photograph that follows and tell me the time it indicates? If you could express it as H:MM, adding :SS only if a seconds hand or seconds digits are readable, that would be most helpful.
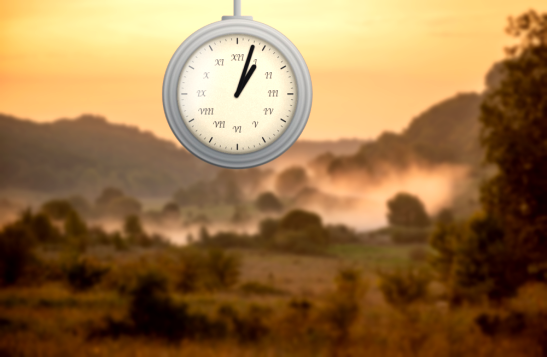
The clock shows 1:03
